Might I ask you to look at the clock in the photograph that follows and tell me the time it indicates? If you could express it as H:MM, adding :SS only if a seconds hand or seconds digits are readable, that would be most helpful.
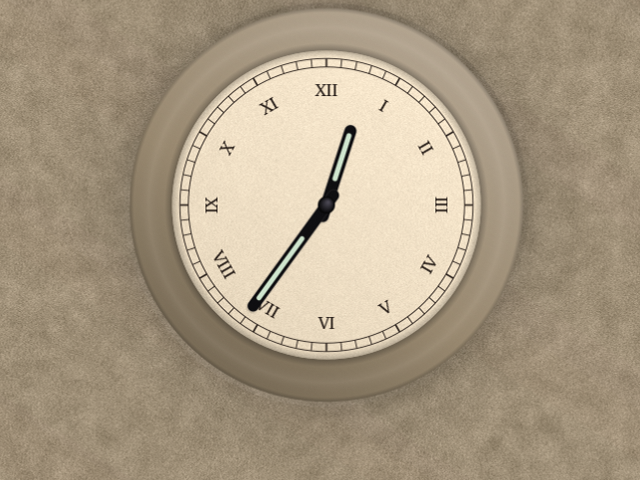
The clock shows 12:36
